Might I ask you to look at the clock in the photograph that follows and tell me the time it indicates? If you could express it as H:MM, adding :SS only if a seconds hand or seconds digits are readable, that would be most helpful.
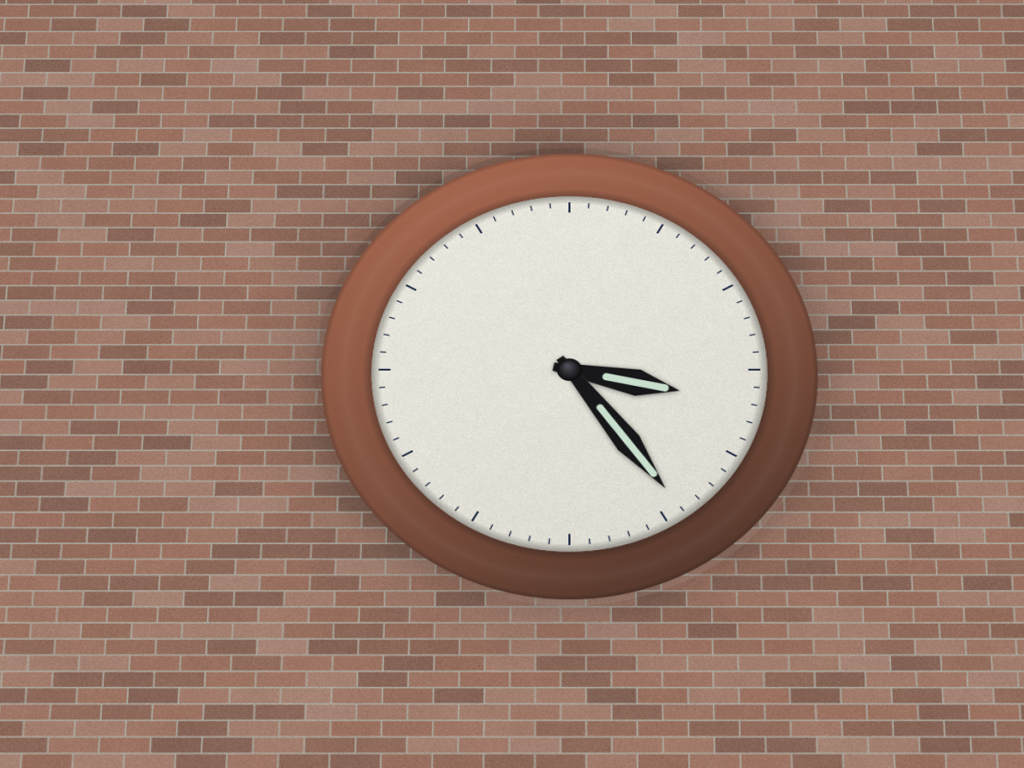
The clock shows 3:24
